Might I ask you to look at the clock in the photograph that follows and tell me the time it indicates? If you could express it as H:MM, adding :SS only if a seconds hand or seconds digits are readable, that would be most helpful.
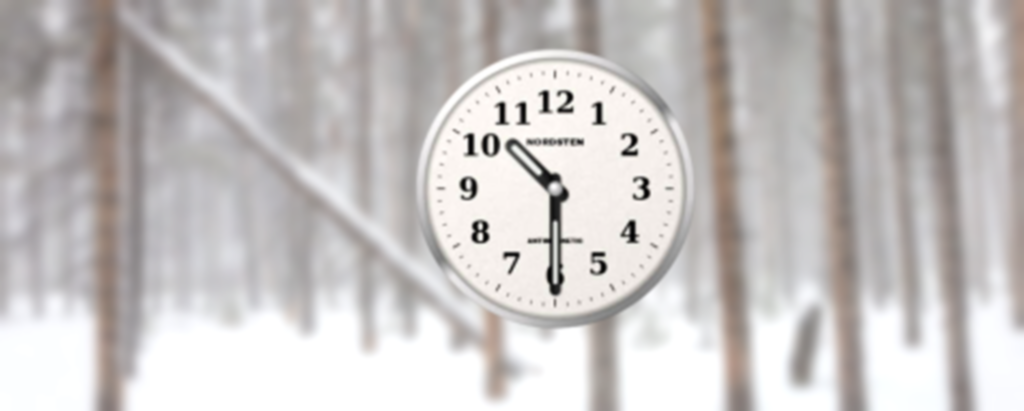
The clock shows 10:30
